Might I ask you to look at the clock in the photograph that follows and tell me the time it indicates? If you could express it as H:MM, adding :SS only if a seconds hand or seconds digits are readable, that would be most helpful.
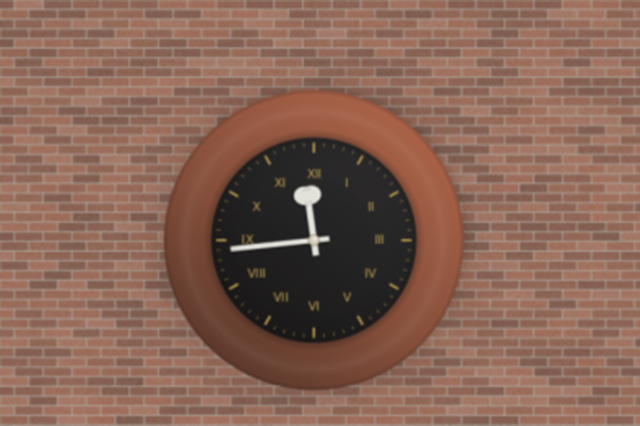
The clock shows 11:44
